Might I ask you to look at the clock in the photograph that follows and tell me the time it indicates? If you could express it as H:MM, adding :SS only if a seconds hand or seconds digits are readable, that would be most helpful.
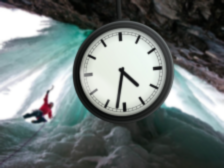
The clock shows 4:32
